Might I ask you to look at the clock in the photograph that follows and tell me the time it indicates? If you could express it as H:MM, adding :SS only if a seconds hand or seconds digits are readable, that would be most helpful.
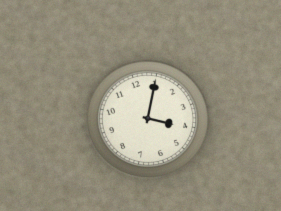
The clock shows 4:05
